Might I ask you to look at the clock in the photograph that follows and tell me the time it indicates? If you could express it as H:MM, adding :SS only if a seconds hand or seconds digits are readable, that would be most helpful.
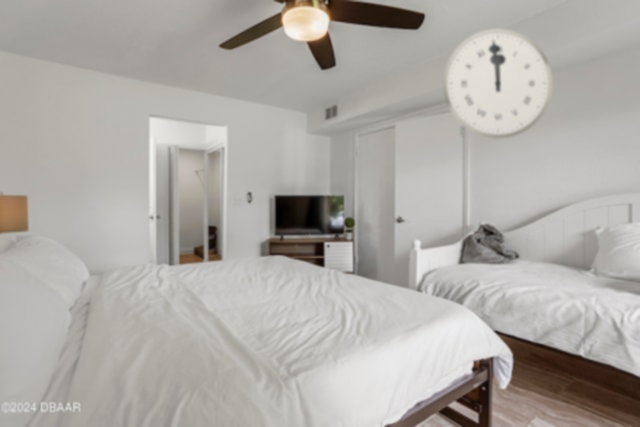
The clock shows 11:59
